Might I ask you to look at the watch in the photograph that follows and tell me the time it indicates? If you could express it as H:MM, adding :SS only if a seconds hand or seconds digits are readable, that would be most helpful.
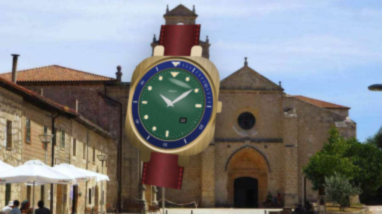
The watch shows 10:09
